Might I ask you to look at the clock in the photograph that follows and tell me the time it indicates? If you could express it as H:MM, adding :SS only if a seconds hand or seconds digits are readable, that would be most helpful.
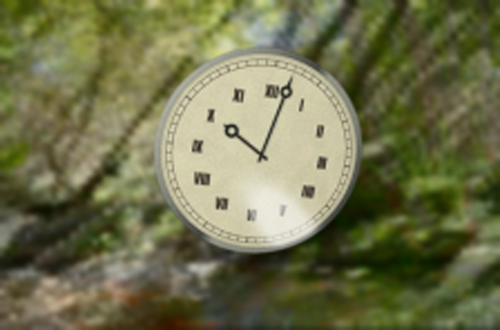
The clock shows 10:02
